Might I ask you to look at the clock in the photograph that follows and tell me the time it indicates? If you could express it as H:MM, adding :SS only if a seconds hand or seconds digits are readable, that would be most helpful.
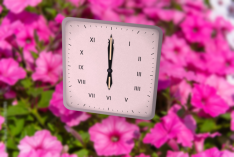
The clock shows 6:00
